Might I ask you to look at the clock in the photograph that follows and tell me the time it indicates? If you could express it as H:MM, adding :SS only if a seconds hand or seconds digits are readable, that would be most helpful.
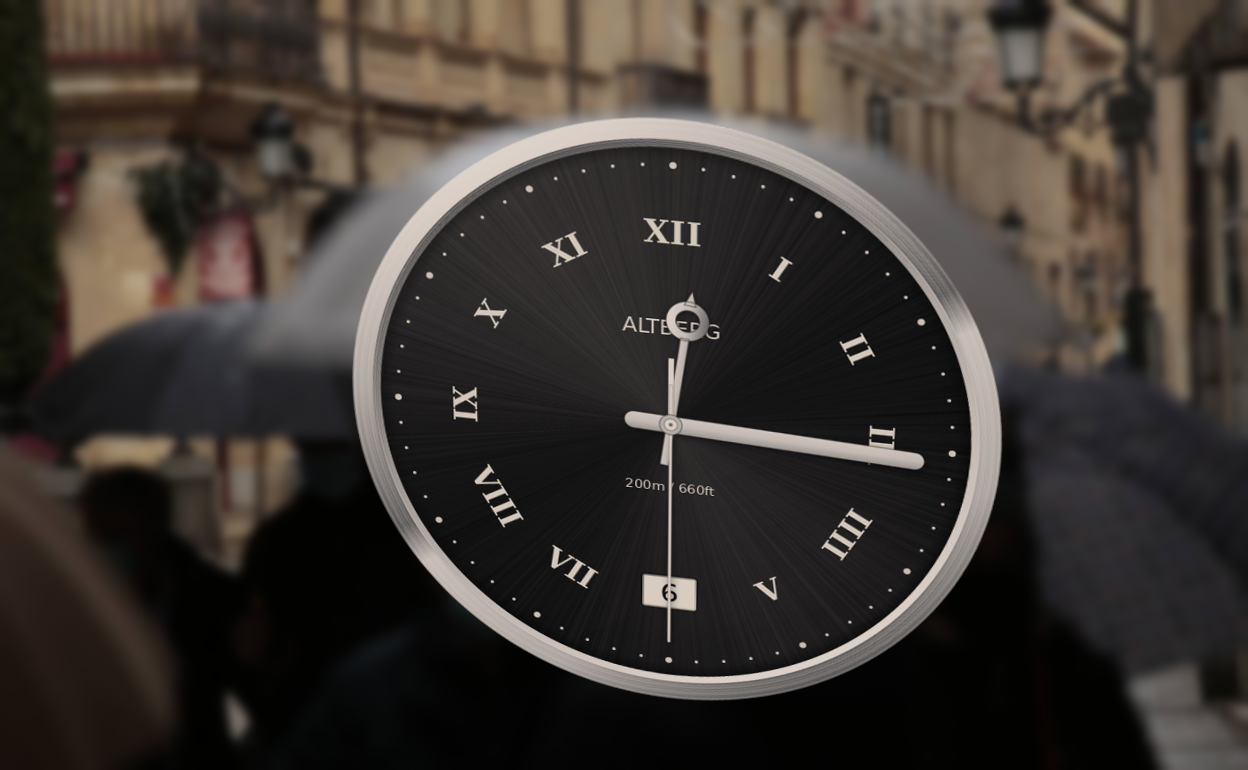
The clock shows 12:15:30
